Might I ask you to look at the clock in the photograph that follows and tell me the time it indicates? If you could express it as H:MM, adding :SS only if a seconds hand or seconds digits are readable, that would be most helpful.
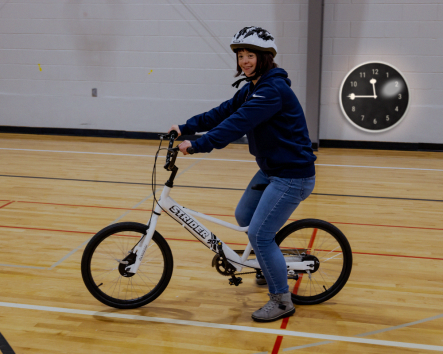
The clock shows 11:45
